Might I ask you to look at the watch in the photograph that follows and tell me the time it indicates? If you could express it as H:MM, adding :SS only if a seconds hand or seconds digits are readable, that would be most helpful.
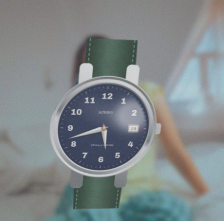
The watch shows 5:42
